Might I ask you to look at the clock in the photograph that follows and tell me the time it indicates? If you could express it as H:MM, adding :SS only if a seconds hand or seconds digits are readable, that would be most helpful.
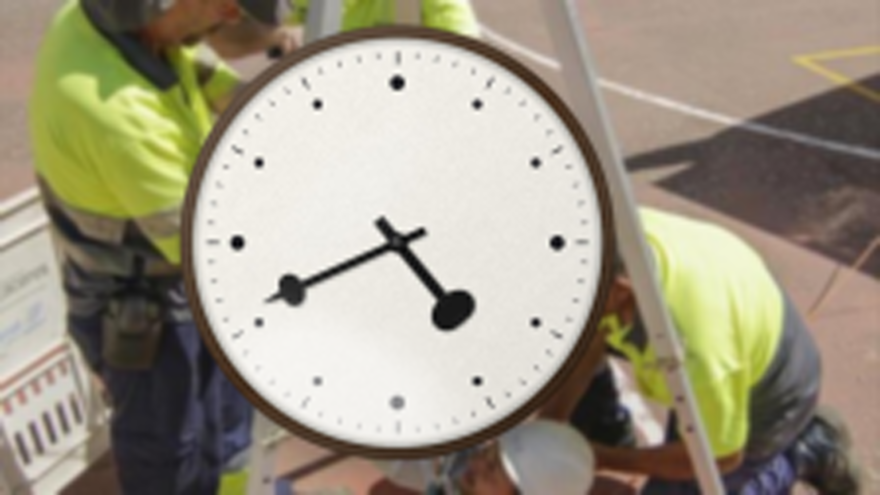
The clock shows 4:41
